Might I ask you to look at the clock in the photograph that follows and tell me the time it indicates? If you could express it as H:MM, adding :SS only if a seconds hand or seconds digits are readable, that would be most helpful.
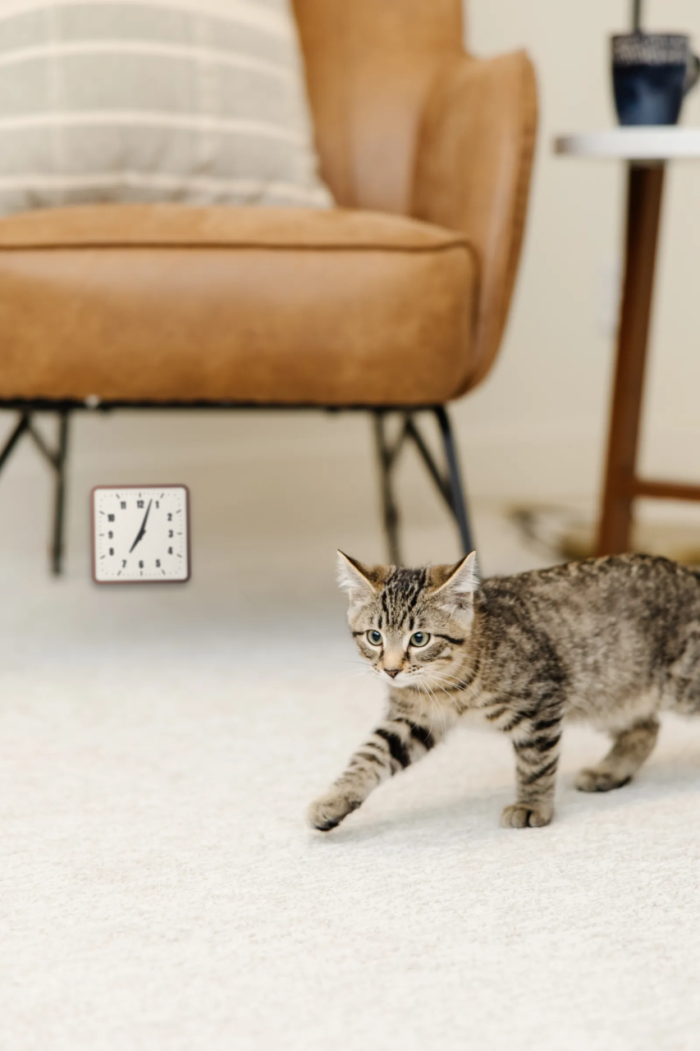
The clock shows 7:03
